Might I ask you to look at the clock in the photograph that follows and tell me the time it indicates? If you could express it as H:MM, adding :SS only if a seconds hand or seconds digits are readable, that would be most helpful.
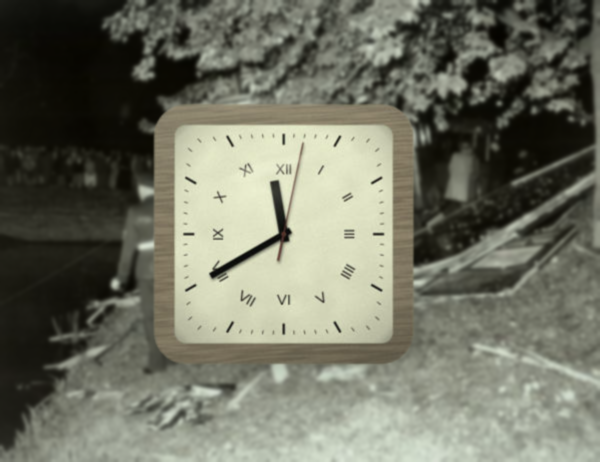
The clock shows 11:40:02
